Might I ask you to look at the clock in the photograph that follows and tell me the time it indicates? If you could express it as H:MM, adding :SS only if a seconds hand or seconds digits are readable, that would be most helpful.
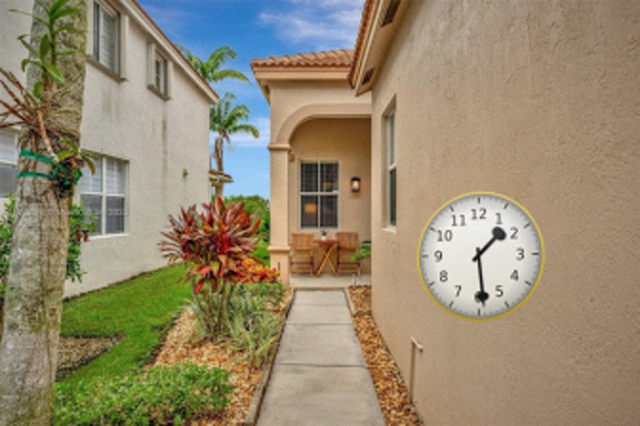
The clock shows 1:29
